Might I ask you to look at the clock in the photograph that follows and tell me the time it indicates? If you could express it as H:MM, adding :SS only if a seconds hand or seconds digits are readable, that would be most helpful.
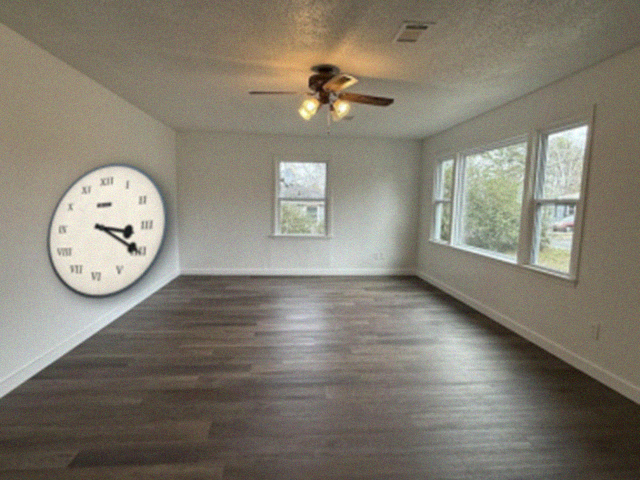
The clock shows 3:20
